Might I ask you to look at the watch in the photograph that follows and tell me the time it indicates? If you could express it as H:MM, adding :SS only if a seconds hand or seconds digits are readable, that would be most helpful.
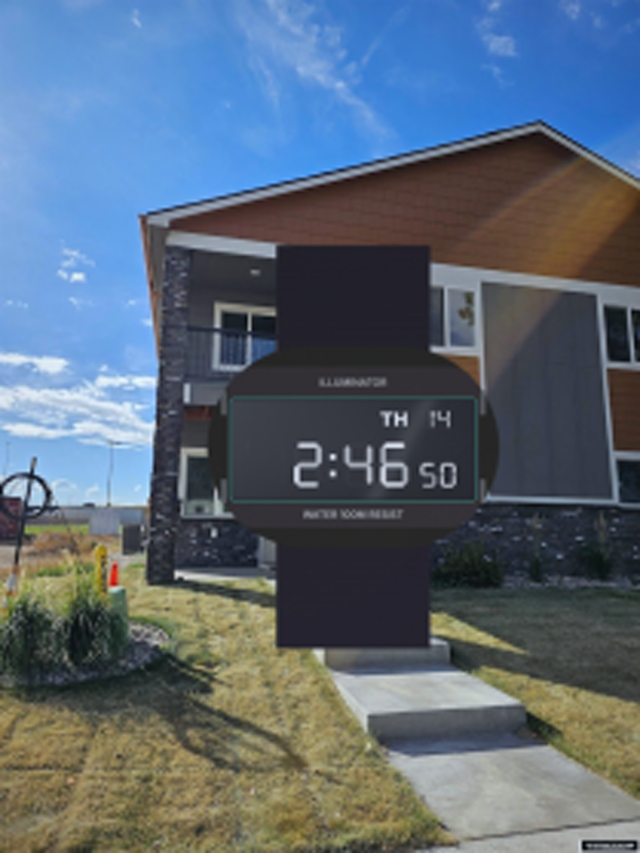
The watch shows 2:46:50
